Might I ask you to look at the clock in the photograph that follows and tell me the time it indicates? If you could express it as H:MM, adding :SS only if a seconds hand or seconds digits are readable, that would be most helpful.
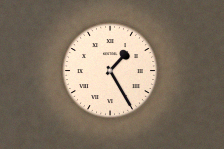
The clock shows 1:25
